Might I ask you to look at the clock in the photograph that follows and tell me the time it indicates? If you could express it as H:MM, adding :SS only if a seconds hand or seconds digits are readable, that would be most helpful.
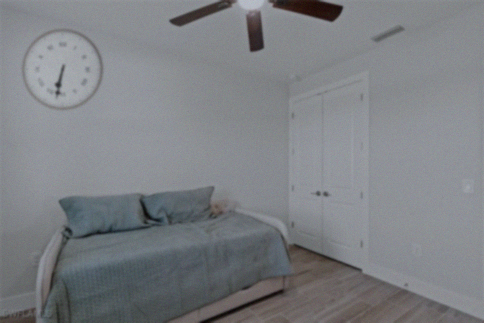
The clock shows 6:32
